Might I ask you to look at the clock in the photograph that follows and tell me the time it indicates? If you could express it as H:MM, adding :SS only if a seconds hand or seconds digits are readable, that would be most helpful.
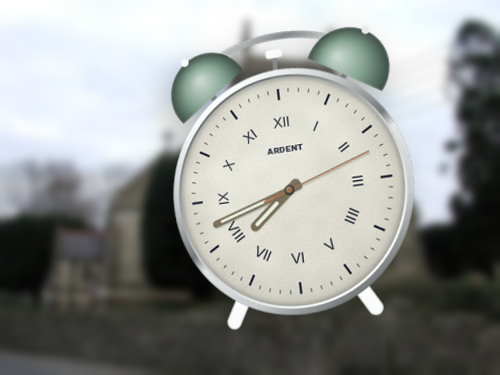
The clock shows 7:42:12
